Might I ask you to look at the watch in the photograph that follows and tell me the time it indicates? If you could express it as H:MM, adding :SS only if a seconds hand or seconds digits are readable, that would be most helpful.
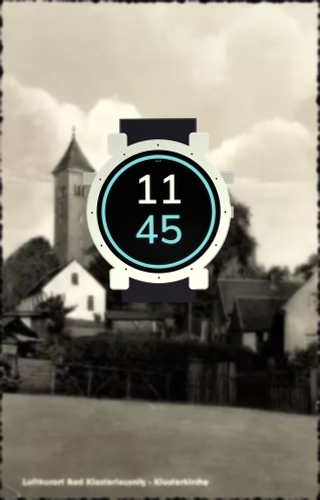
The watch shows 11:45
